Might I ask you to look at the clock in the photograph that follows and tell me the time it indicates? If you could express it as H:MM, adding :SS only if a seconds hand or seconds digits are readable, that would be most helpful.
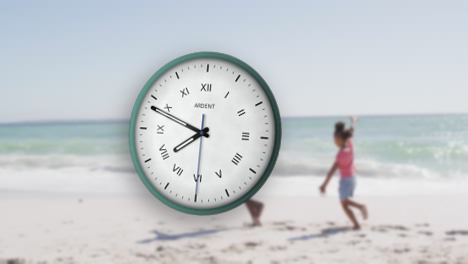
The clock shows 7:48:30
